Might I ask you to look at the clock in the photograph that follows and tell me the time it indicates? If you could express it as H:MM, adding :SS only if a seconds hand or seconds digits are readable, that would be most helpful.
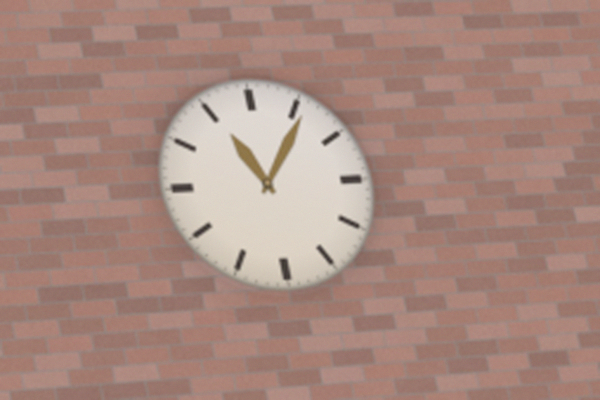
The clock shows 11:06
